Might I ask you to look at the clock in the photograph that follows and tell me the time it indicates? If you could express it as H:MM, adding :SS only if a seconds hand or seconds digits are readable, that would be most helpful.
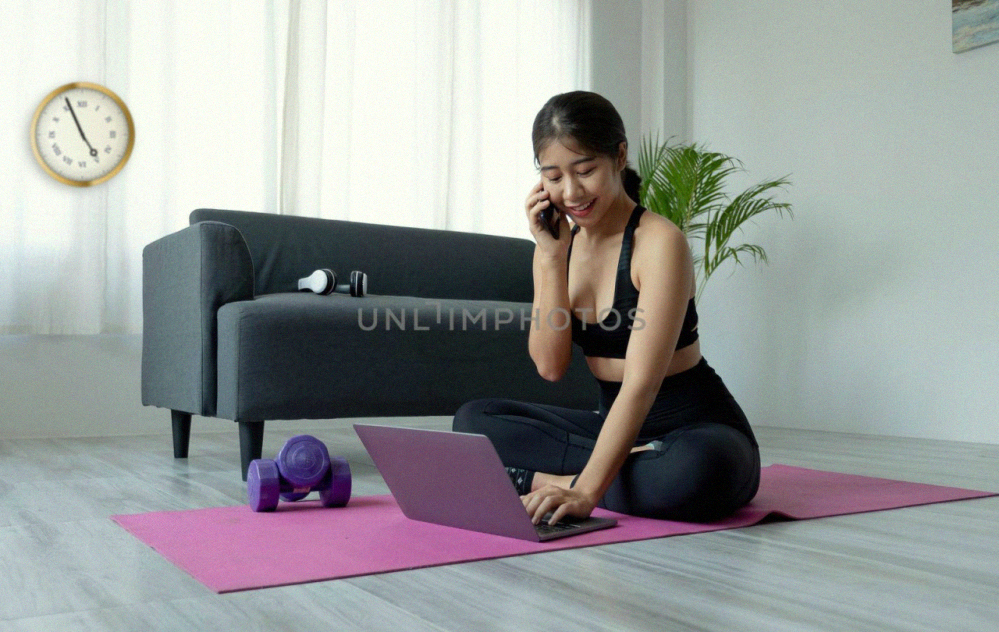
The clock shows 4:56
